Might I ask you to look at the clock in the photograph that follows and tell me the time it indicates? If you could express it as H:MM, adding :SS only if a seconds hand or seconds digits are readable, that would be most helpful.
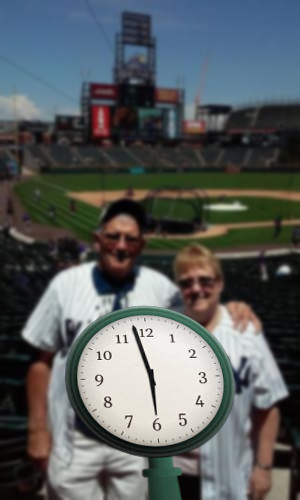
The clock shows 5:58
